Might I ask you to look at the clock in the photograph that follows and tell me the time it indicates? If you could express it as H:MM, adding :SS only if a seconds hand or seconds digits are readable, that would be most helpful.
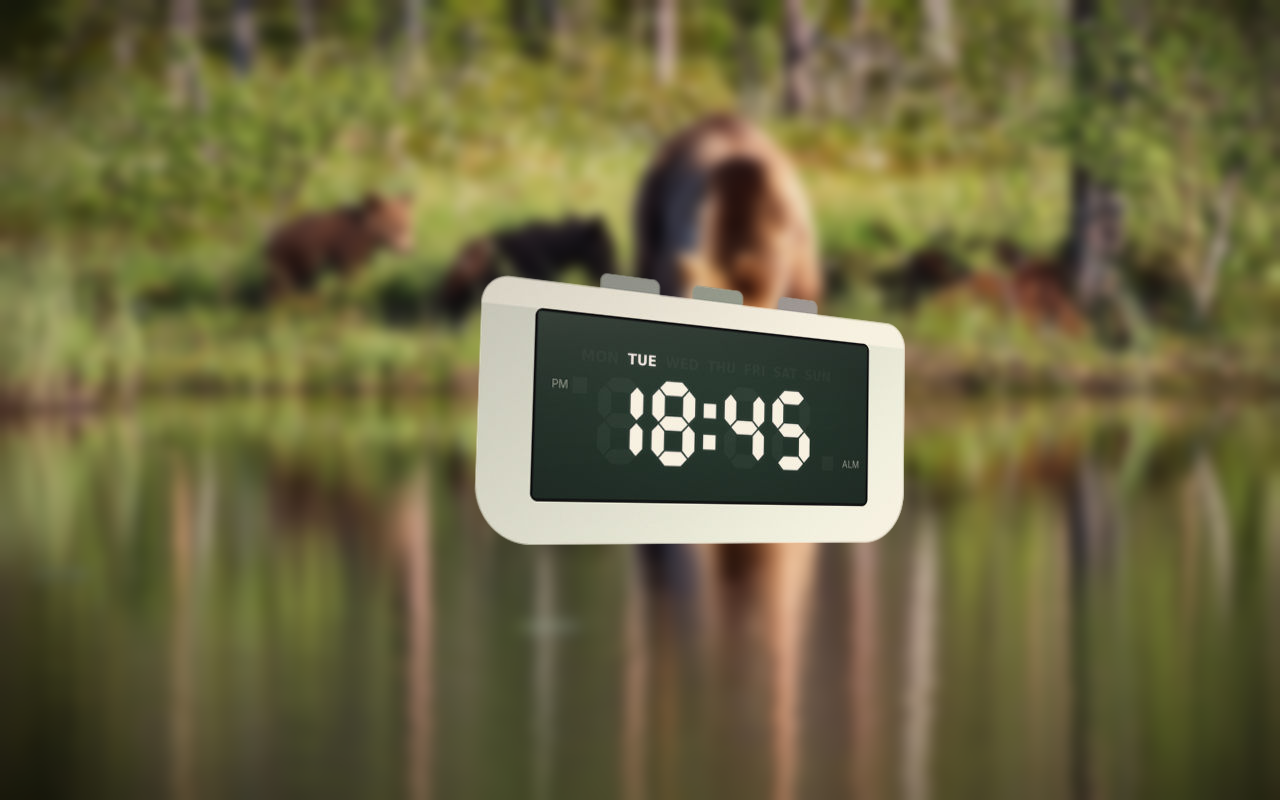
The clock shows 18:45
